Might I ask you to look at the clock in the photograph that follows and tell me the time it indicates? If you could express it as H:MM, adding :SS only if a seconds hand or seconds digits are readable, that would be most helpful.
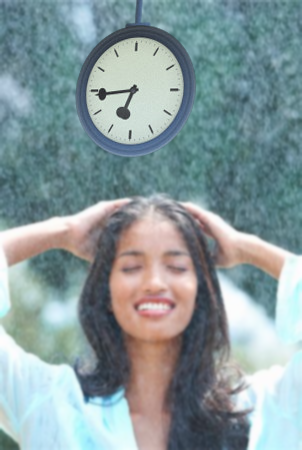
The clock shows 6:44
